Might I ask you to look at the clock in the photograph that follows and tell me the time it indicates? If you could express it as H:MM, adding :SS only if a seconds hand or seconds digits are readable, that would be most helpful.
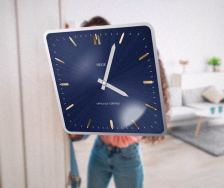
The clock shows 4:04
